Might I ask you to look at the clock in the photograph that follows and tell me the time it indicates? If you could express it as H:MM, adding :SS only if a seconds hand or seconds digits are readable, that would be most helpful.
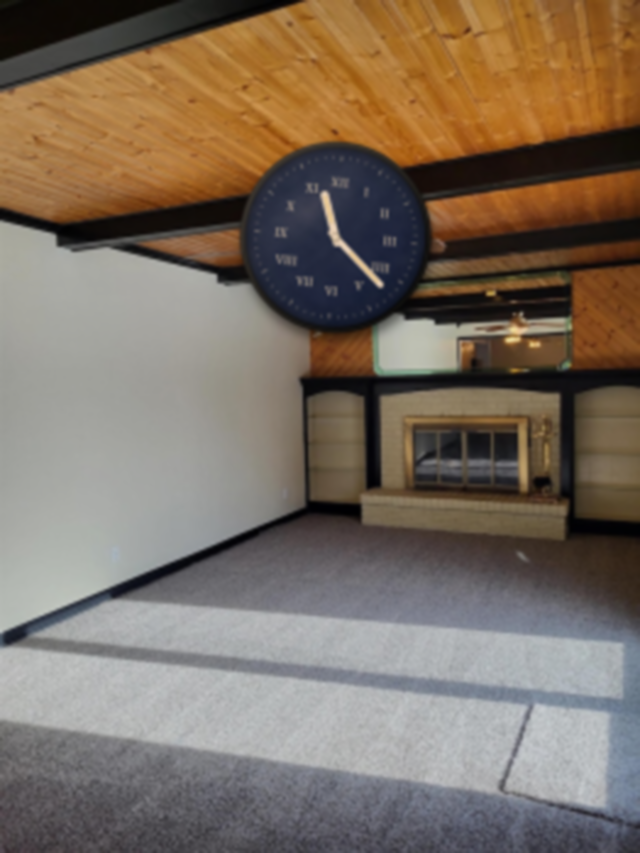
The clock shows 11:22
